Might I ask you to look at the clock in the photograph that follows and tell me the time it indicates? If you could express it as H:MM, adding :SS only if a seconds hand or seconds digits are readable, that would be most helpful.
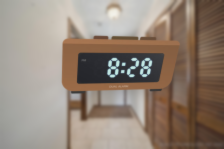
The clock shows 8:28
